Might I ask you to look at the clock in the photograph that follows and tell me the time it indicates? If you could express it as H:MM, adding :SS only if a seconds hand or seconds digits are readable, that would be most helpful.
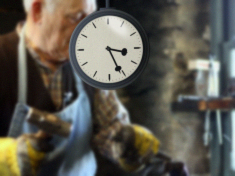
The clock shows 3:26
